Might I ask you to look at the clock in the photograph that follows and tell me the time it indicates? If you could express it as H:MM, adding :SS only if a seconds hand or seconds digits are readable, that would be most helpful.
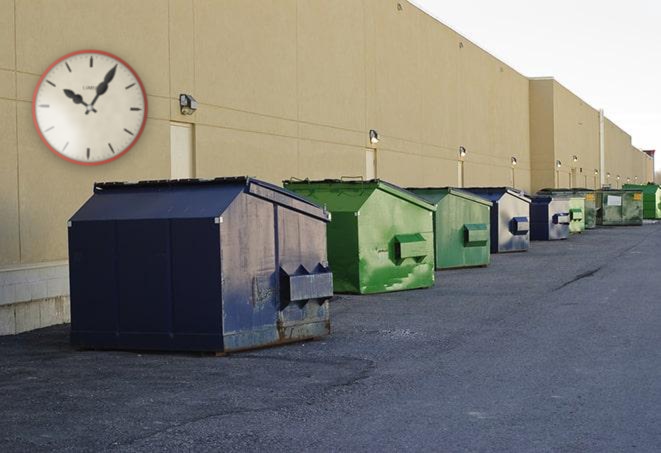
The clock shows 10:05
